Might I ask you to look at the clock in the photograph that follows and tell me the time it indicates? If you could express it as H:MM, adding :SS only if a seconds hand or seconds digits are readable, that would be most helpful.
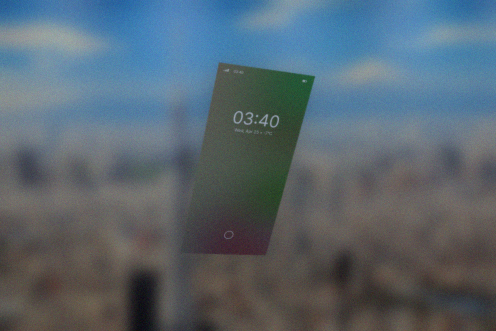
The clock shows 3:40
